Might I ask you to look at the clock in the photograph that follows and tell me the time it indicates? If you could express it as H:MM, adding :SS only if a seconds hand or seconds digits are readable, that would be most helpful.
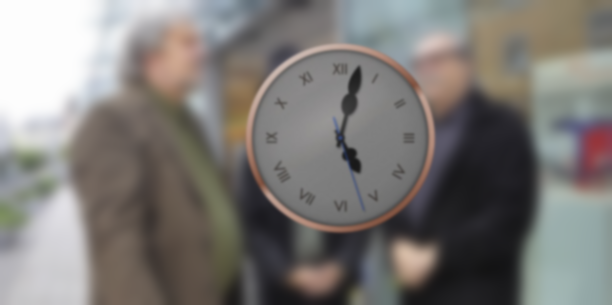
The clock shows 5:02:27
